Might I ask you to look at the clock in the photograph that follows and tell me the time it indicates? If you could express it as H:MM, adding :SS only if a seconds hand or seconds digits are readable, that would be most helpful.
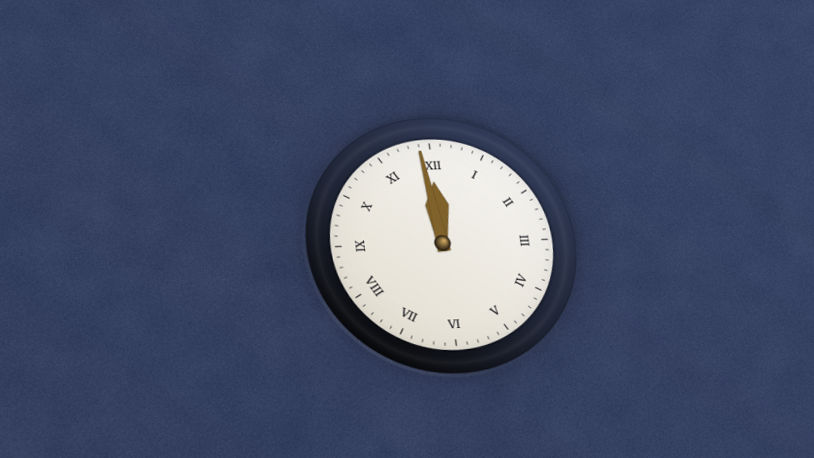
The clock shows 11:59
